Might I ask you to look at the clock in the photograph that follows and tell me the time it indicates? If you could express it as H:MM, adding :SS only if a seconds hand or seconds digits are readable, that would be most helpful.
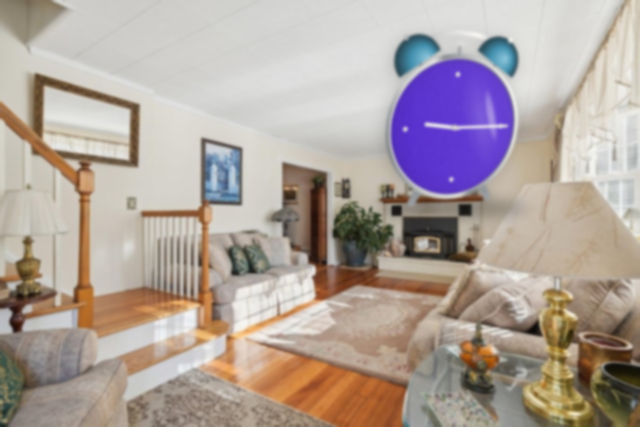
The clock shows 9:15
